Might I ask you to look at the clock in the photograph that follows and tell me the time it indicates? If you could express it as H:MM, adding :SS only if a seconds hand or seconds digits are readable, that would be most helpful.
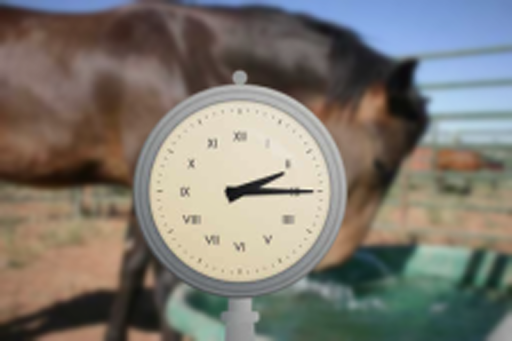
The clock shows 2:15
